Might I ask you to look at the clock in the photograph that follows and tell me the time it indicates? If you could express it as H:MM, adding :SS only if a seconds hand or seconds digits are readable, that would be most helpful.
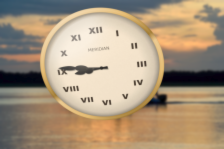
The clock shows 8:46
